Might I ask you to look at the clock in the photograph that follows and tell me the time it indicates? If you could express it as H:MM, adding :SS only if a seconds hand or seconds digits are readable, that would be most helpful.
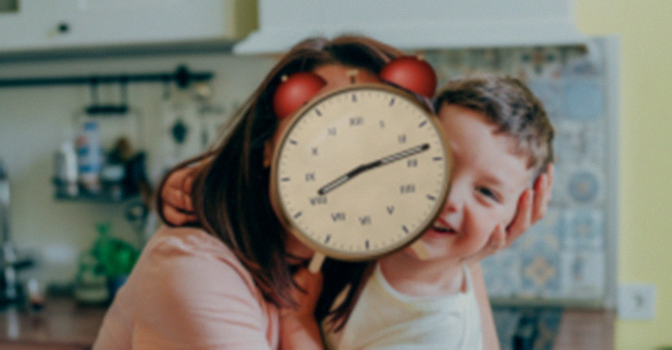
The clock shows 8:13
